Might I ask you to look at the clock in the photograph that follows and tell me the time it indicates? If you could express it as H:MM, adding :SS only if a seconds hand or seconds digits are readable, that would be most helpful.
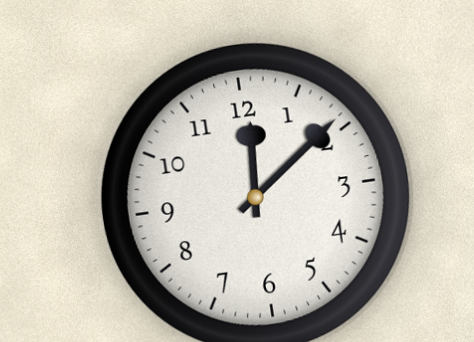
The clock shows 12:09
